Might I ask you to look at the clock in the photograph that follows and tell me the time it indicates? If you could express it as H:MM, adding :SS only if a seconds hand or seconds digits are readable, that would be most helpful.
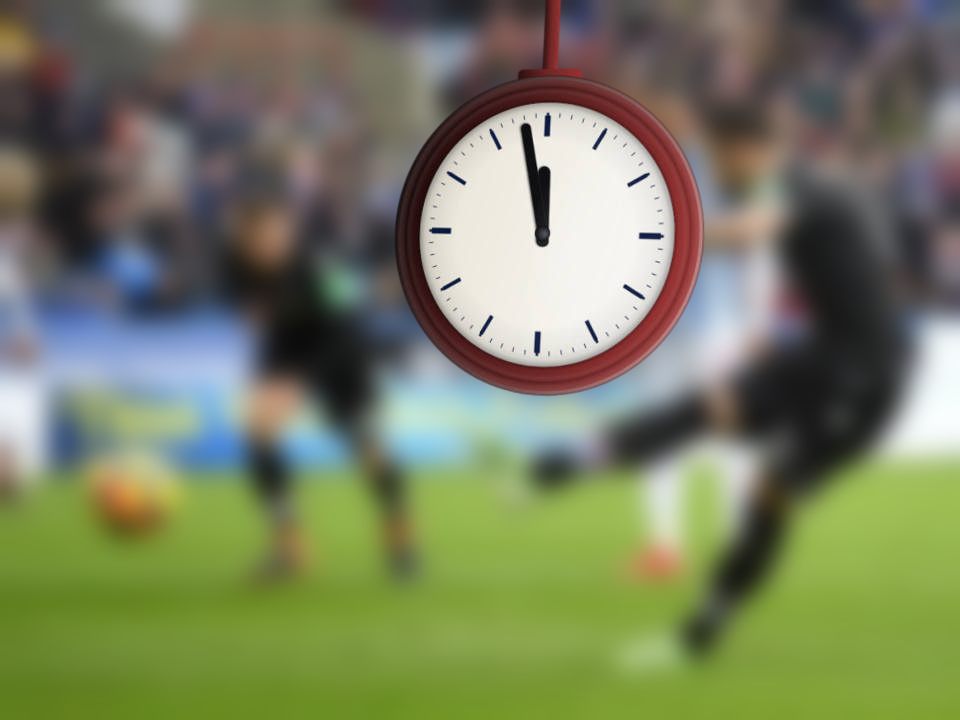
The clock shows 11:58
